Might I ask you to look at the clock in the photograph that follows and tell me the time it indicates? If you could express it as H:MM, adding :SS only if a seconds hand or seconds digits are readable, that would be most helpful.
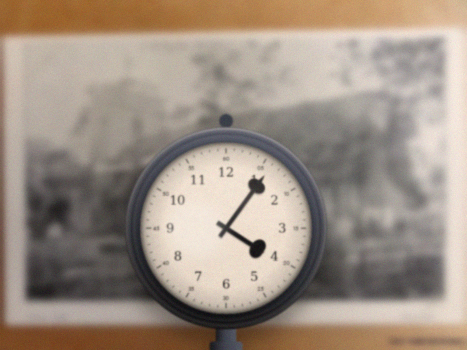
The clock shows 4:06
